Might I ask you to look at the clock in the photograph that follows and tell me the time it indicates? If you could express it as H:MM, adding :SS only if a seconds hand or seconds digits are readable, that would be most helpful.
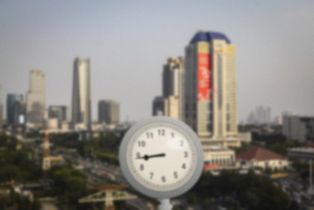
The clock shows 8:44
